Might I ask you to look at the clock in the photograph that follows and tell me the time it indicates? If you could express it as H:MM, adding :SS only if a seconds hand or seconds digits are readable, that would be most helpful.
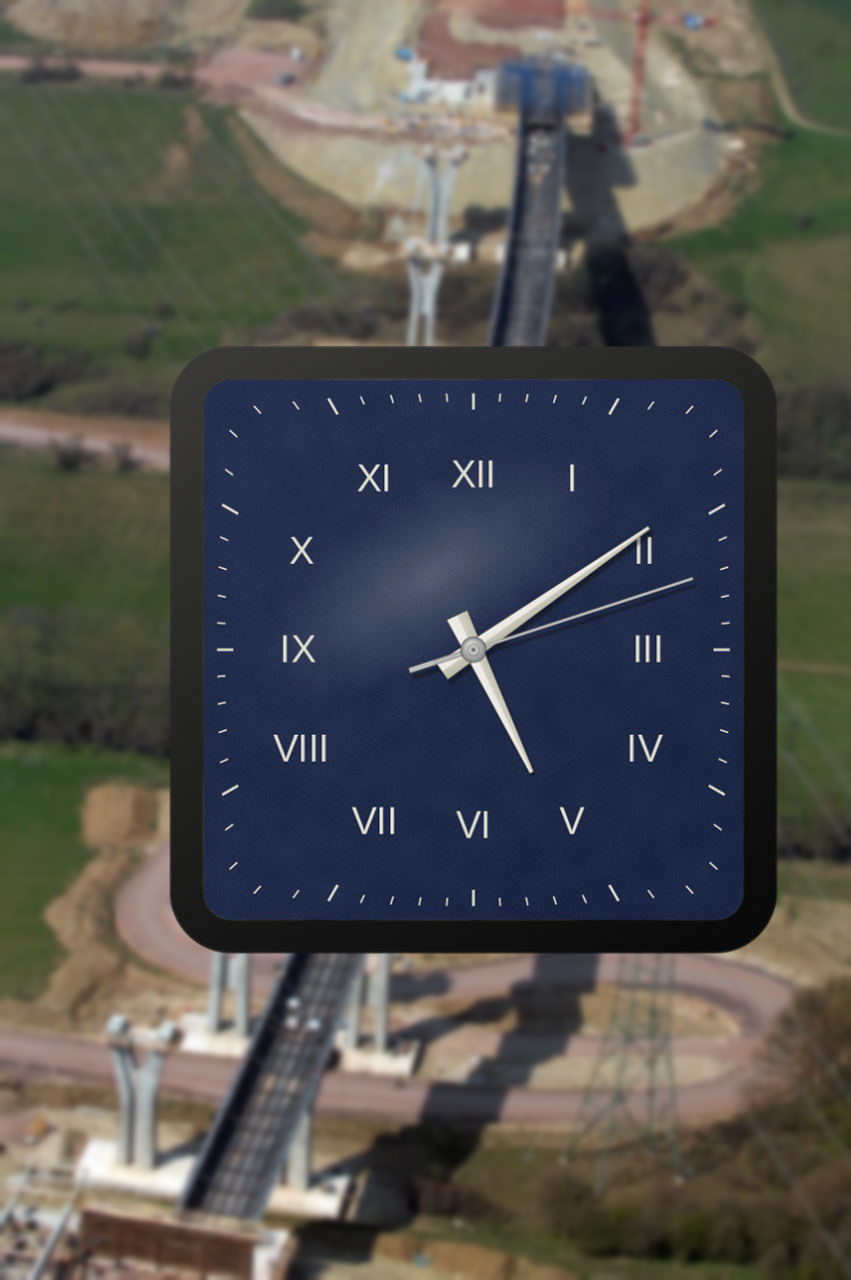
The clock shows 5:09:12
